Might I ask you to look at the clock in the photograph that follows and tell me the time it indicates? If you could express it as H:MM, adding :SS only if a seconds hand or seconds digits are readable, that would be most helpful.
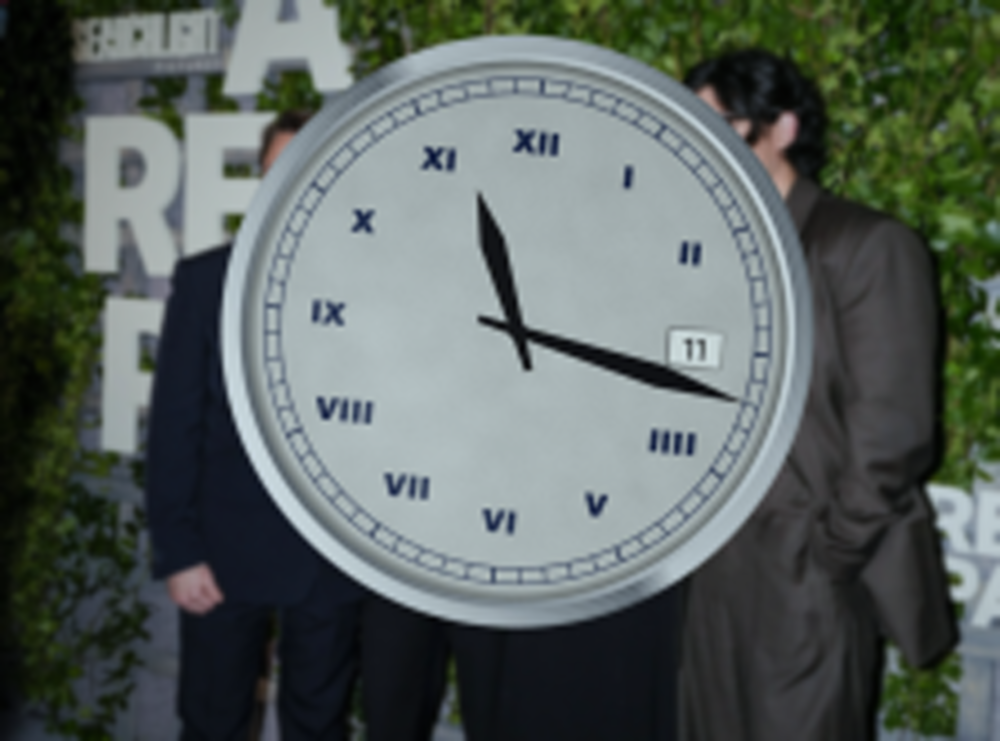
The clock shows 11:17
